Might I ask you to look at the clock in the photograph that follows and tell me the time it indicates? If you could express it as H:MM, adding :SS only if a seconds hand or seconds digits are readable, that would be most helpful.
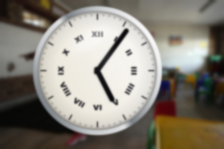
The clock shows 5:06
